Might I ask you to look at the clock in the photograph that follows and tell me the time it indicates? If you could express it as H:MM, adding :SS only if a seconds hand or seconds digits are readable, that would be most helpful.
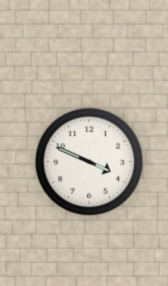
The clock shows 3:49
